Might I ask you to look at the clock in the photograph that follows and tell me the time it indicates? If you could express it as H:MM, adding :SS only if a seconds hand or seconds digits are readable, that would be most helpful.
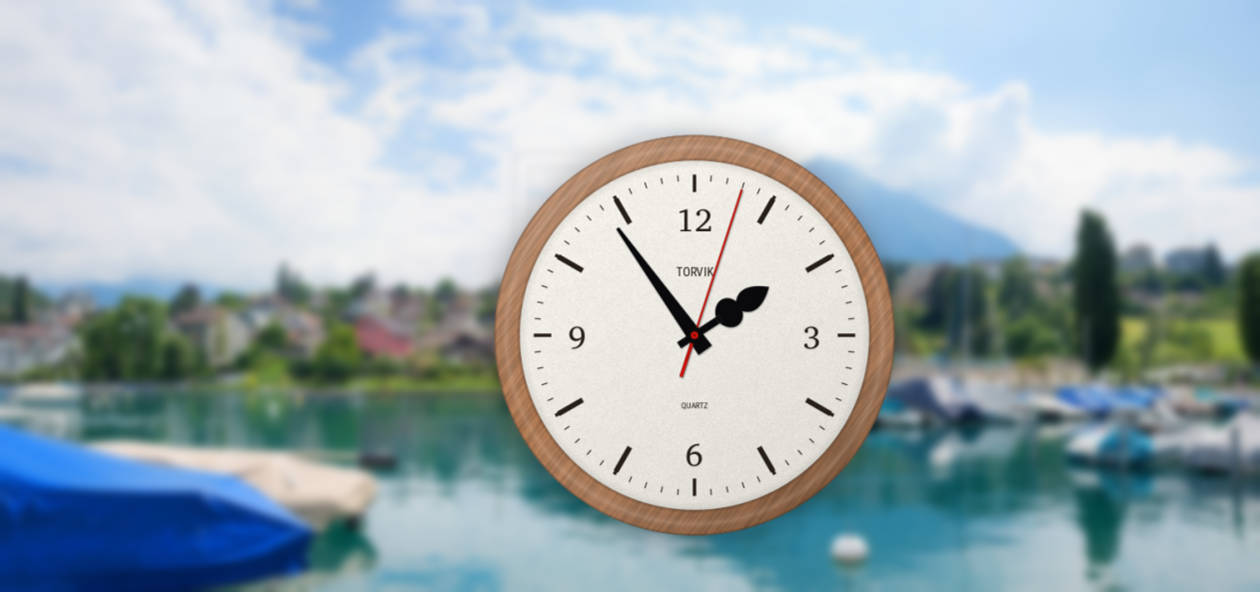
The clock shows 1:54:03
